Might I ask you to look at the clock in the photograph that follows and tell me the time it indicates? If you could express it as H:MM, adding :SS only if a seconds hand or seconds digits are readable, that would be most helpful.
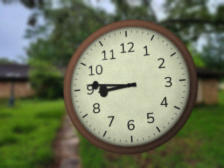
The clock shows 8:46
